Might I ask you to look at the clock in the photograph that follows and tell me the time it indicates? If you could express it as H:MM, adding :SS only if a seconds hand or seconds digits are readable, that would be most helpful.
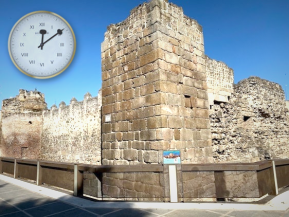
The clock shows 12:09
